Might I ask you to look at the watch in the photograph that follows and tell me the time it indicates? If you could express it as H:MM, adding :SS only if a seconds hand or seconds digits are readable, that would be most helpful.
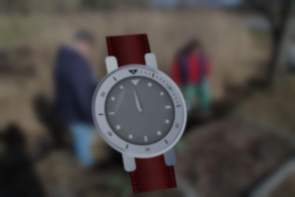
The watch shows 11:59
